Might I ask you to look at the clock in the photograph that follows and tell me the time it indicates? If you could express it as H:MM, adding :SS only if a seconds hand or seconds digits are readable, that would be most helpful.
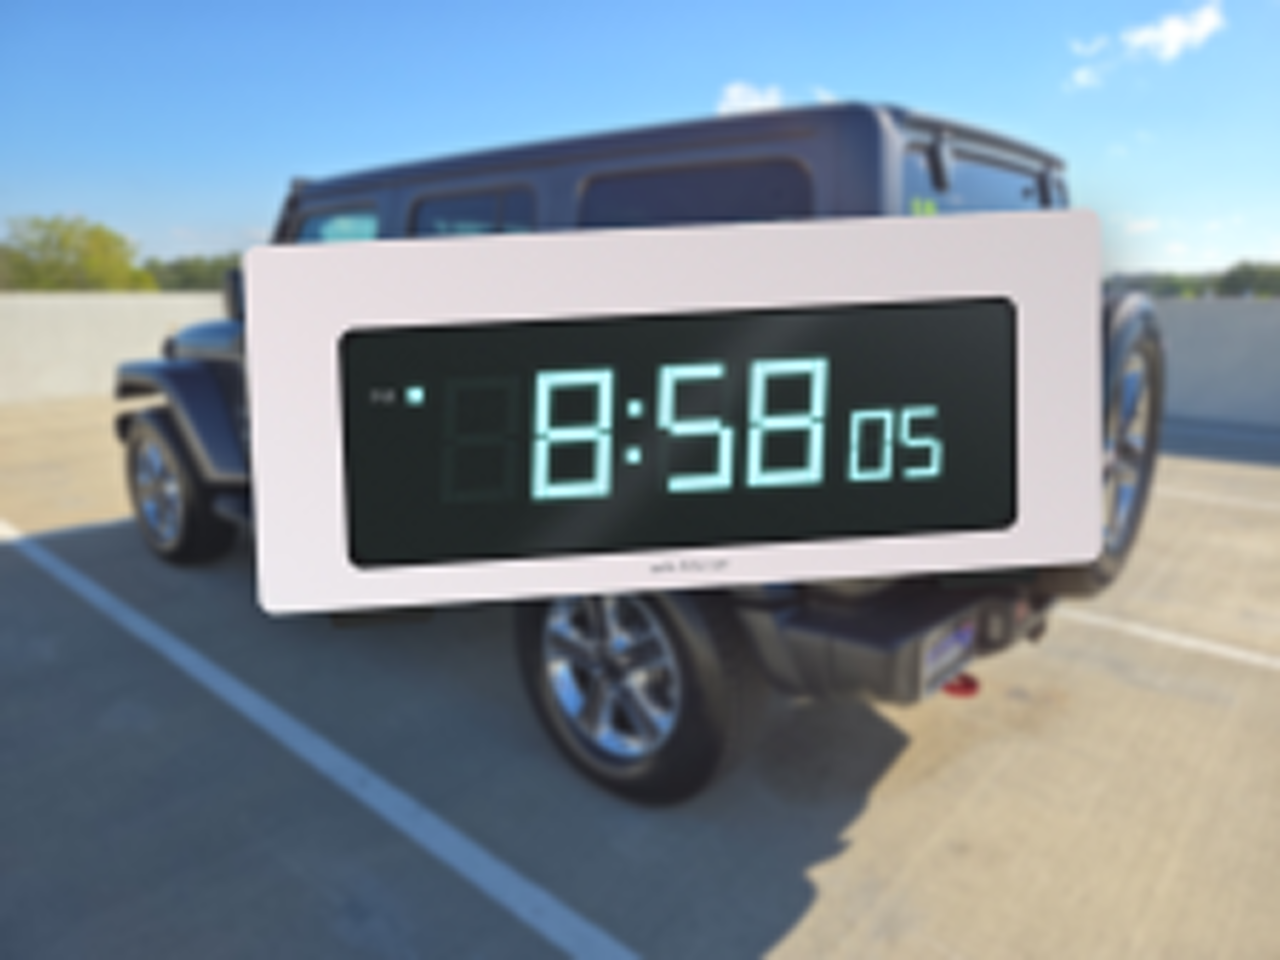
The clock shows 8:58:05
